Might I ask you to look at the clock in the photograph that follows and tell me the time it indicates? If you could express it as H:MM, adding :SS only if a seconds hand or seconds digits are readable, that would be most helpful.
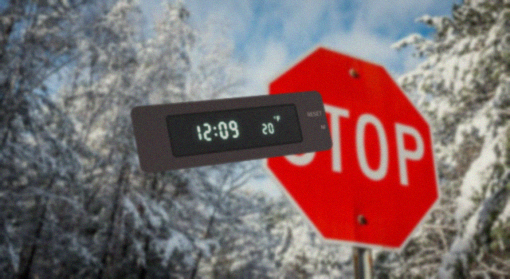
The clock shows 12:09
